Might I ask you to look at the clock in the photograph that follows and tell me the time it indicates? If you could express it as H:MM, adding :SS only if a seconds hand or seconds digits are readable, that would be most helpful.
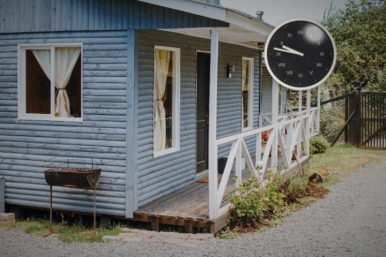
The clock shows 9:47
